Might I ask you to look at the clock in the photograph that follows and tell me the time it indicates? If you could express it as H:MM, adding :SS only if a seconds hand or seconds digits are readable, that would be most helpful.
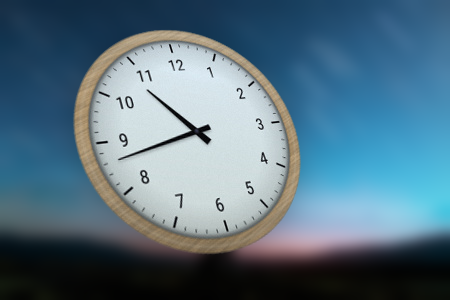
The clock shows 10:43
